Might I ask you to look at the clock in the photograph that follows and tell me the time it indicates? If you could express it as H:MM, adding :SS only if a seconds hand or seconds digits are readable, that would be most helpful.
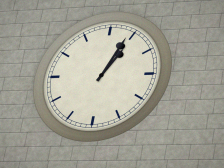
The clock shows 1:04
